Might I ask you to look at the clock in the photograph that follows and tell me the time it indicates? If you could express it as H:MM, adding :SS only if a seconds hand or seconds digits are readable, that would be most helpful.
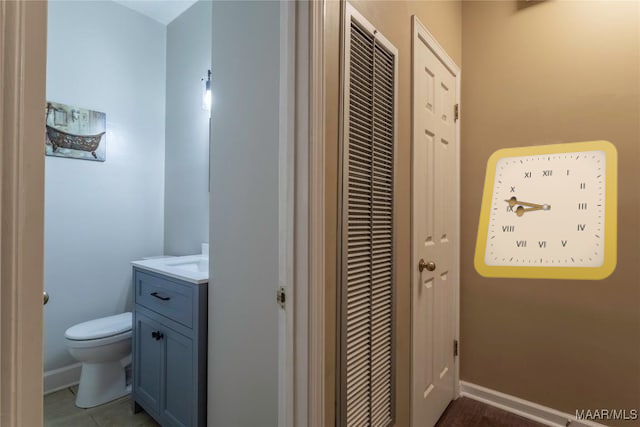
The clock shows 8:47
